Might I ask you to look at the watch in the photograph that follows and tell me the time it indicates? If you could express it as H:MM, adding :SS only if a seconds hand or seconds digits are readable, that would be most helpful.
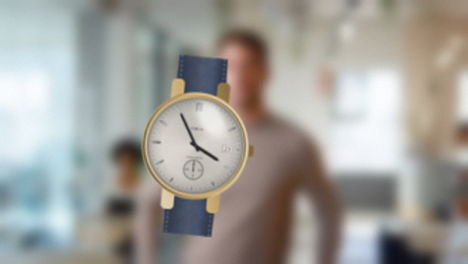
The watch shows 3:55
